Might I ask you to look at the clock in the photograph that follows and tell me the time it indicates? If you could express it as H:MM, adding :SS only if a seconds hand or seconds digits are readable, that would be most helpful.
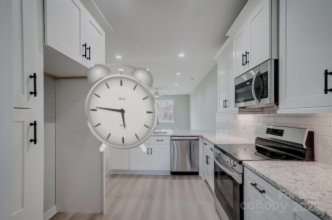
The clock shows 5:46
